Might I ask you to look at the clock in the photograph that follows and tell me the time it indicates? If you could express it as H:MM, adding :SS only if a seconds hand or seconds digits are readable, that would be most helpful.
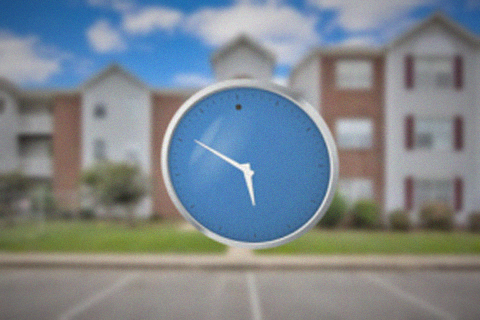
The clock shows 5:51
